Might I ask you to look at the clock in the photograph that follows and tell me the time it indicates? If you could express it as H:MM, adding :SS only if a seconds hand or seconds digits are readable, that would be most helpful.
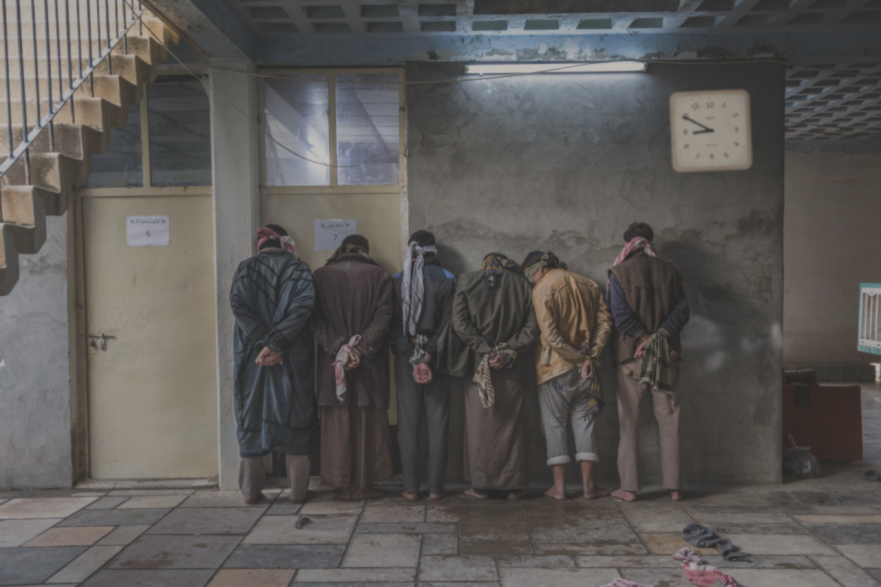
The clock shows 8:50
